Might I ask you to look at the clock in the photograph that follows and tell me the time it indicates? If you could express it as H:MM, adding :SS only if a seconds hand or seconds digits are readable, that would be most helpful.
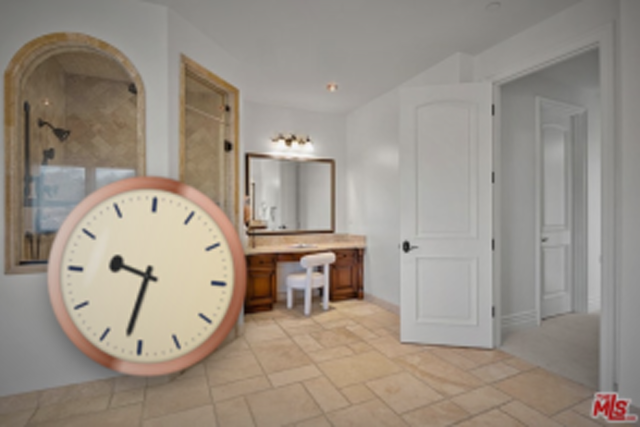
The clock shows 9:32
